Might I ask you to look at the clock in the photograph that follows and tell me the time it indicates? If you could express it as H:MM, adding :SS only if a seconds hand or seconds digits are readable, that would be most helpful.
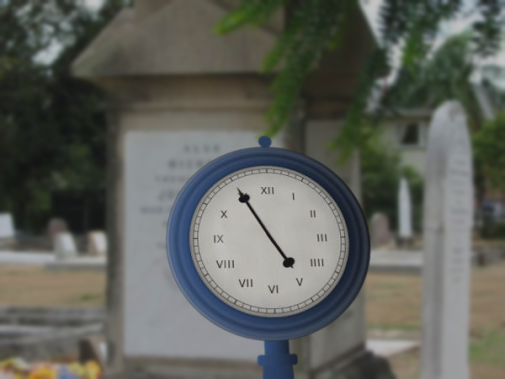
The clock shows 4:55
